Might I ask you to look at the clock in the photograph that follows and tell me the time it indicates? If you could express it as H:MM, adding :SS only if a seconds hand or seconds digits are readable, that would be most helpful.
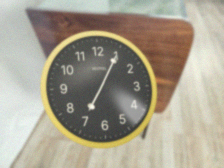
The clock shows 7:05
